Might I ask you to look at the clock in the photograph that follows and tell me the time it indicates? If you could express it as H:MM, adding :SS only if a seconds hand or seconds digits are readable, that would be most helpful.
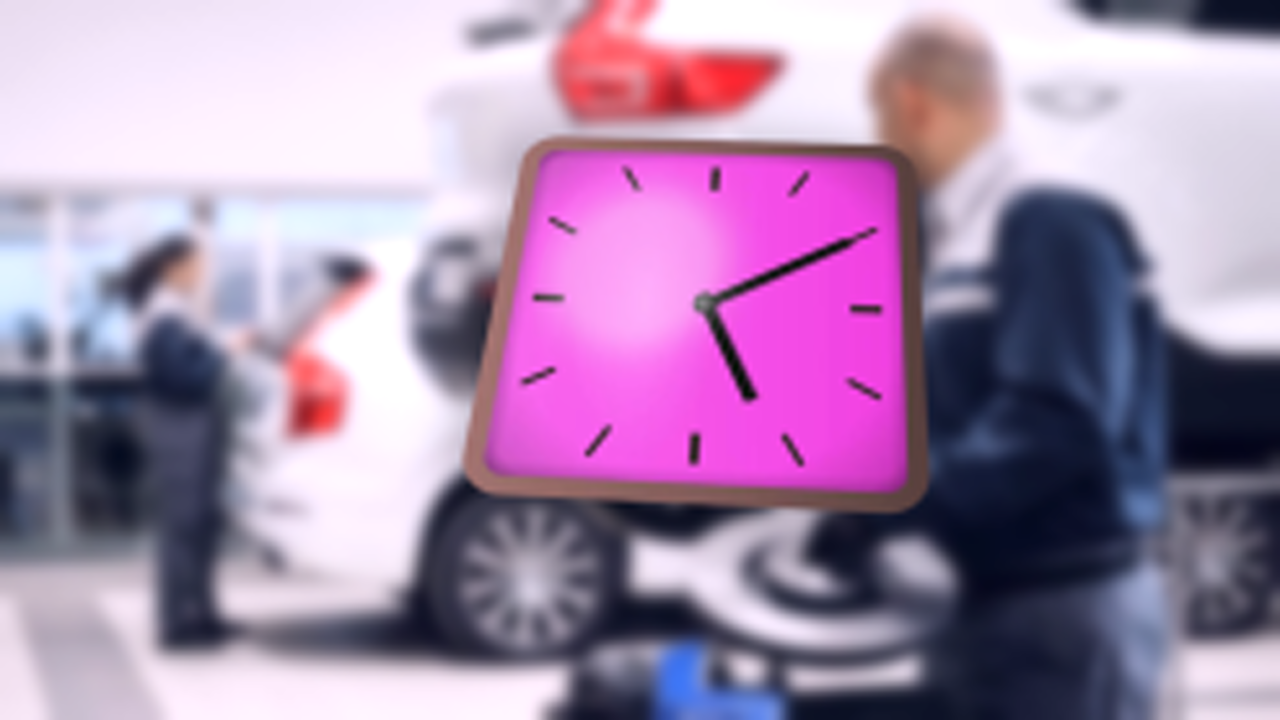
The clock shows 5:10
